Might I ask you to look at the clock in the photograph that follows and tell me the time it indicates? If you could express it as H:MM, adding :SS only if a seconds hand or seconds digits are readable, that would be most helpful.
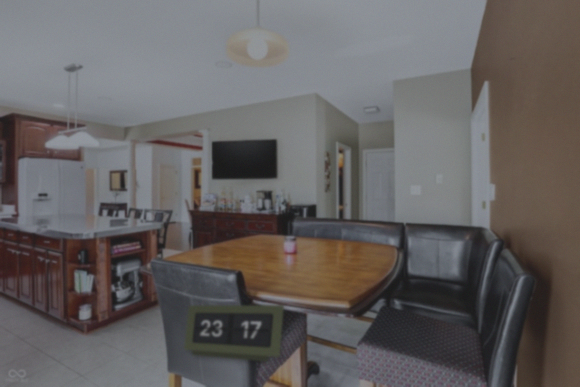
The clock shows 23:17
